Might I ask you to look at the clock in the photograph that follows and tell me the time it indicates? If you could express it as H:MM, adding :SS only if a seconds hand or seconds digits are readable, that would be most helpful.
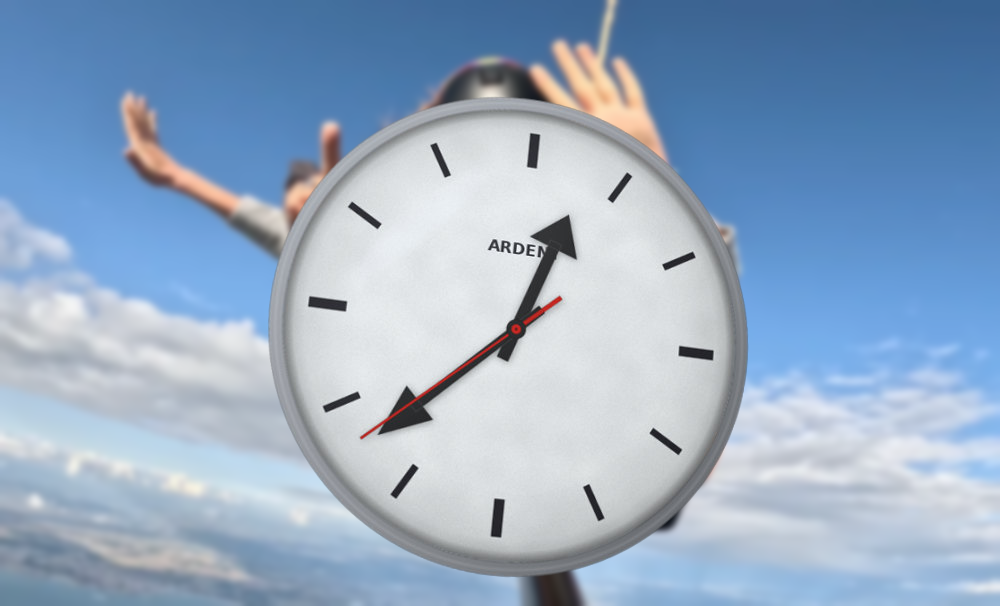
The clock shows 12:37:38
